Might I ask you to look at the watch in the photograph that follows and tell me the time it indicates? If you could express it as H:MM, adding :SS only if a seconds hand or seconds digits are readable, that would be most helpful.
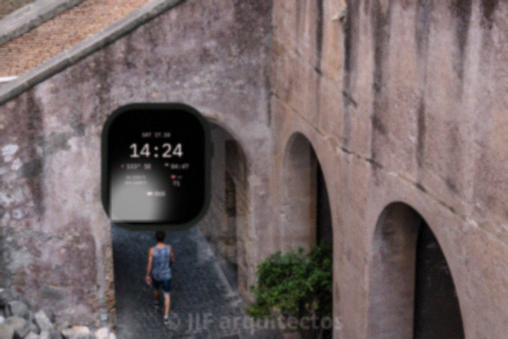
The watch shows 14:24
